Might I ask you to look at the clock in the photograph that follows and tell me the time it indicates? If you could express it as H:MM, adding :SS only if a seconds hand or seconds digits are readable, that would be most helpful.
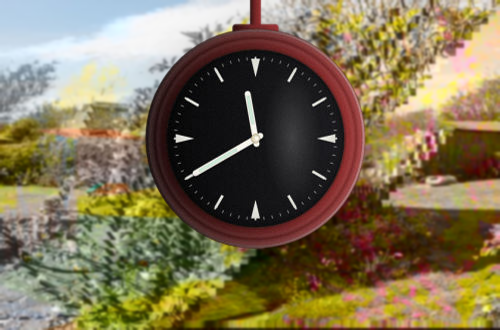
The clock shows 11:40
